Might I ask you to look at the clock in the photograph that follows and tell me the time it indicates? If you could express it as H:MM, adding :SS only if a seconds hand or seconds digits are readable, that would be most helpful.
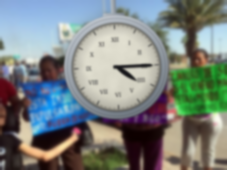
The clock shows 4:15
